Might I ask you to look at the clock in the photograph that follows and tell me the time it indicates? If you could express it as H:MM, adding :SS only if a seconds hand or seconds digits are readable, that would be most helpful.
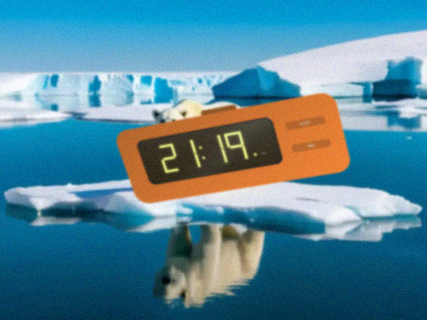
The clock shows 21:19
